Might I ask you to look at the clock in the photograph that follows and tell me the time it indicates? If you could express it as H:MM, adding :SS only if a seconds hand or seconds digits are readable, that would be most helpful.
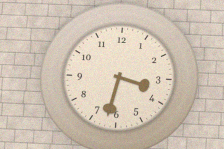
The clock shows 3:32
